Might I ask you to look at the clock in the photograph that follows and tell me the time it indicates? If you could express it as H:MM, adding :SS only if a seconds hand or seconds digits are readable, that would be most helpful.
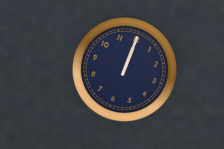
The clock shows 12:00
